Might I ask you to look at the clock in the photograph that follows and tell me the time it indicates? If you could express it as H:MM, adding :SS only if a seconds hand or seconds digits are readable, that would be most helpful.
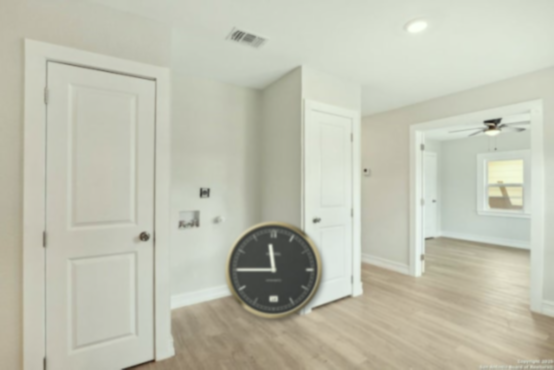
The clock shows 11:45
